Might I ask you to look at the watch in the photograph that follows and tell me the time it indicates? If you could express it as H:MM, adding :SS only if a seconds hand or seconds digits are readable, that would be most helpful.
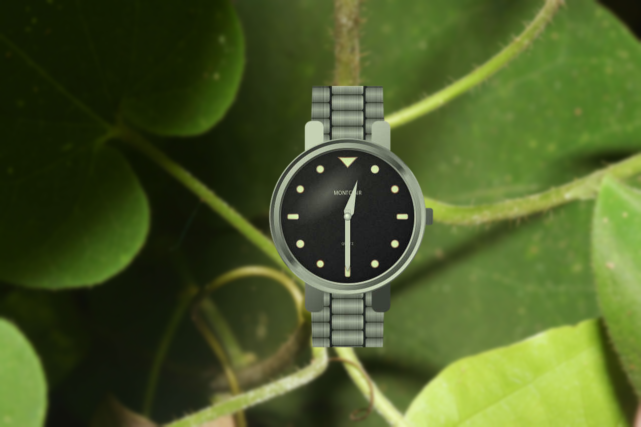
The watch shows 12:30
